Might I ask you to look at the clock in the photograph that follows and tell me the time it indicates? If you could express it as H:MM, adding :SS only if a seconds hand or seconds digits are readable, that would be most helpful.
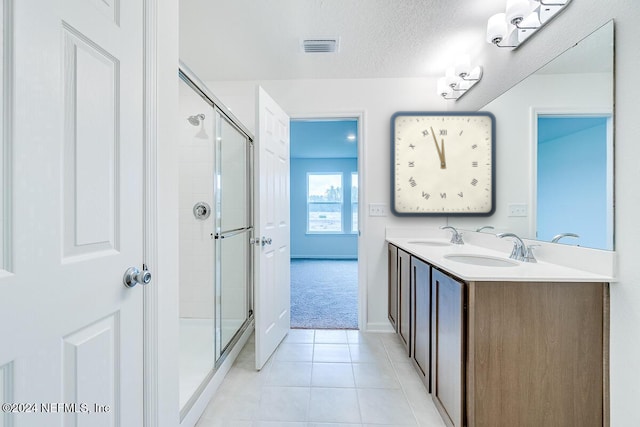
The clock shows 11:57
